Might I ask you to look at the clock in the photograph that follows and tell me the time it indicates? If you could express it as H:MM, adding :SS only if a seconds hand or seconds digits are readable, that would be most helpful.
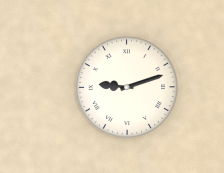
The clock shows 9:12
